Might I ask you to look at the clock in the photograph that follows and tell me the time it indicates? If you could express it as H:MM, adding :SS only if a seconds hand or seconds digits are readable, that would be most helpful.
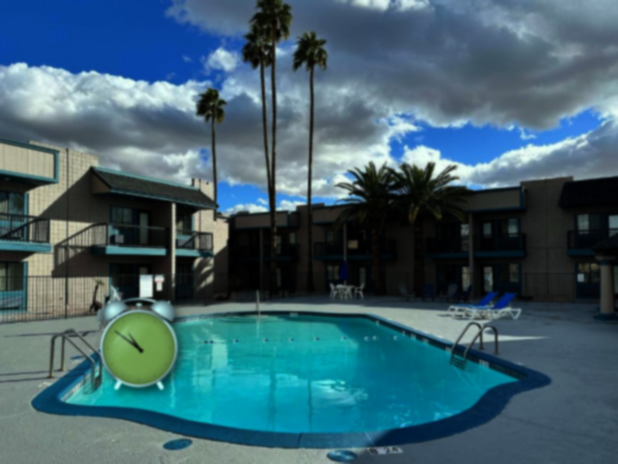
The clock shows 10:51
